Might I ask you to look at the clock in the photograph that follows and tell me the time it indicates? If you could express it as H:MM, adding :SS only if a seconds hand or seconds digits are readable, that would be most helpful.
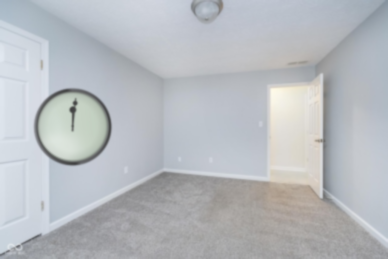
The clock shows 12:01
